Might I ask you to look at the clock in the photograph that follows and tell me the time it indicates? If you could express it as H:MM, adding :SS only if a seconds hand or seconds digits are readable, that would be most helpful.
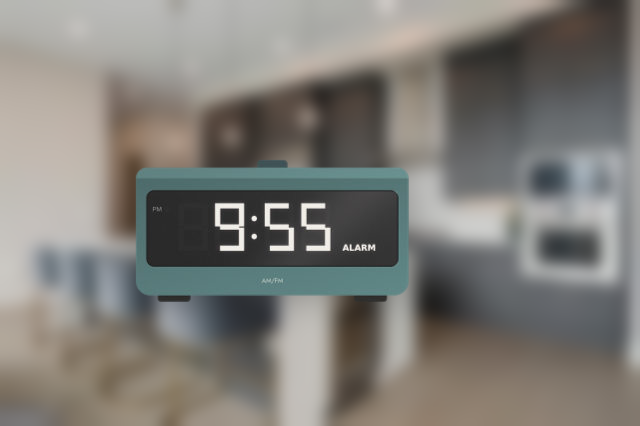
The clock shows 9:55
